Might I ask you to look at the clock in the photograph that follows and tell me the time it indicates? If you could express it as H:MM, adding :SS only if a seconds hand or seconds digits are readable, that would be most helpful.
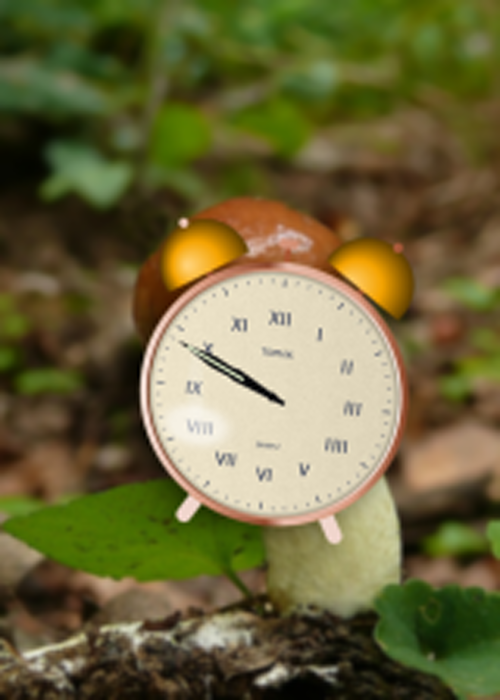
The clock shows 9:49
